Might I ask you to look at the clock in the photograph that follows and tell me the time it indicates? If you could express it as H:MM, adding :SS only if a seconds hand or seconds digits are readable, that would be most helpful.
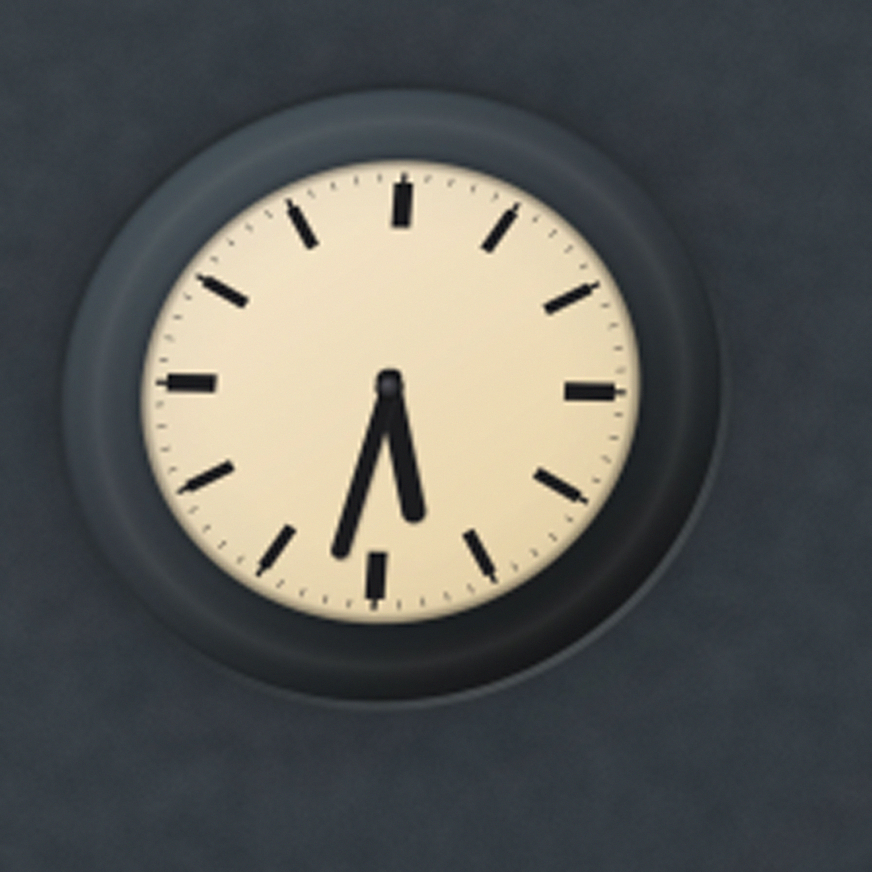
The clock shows 5:32
